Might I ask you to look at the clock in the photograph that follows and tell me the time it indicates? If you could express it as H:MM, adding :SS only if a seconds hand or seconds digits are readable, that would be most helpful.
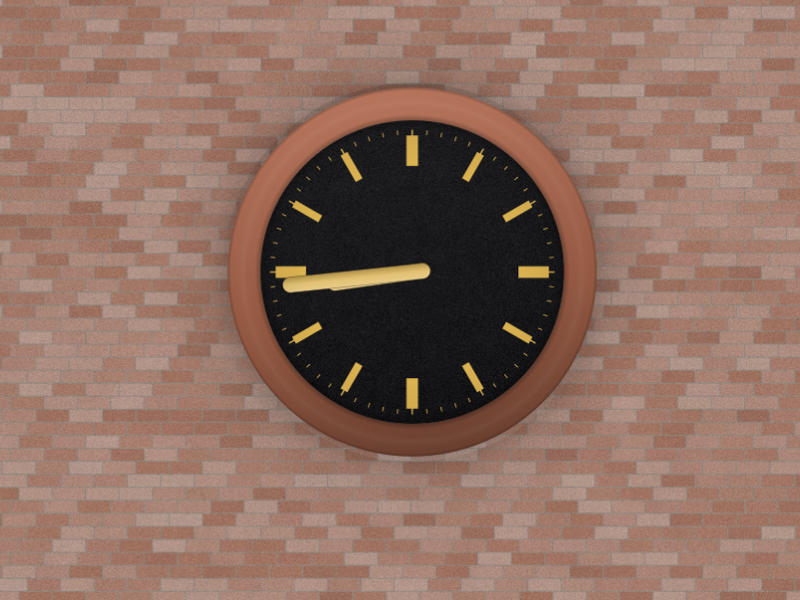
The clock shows 8:44
